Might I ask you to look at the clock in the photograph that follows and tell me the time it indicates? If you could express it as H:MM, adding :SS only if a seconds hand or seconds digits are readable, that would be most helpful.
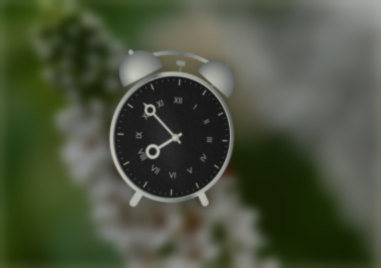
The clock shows 7:52
